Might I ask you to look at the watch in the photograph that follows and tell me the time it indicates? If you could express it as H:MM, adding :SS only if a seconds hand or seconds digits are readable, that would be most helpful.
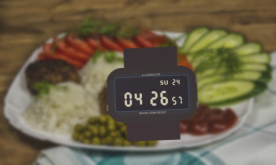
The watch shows 4:26:57
